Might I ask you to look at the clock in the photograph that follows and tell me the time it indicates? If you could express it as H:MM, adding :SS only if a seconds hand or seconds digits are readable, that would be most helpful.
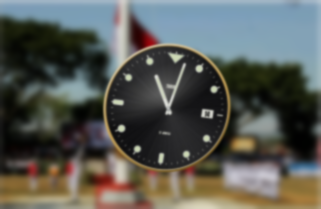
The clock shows 11:02
